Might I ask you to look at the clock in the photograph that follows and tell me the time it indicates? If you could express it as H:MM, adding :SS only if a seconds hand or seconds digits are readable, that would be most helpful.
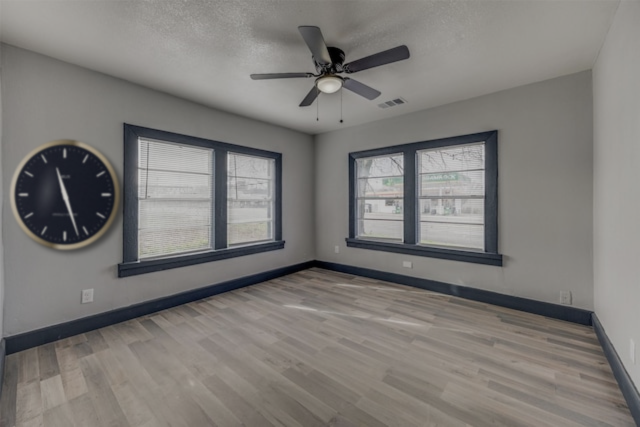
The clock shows 11:27
